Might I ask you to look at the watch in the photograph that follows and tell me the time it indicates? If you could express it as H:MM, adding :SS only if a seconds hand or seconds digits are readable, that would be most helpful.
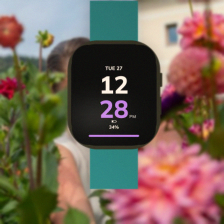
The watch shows 12:28
